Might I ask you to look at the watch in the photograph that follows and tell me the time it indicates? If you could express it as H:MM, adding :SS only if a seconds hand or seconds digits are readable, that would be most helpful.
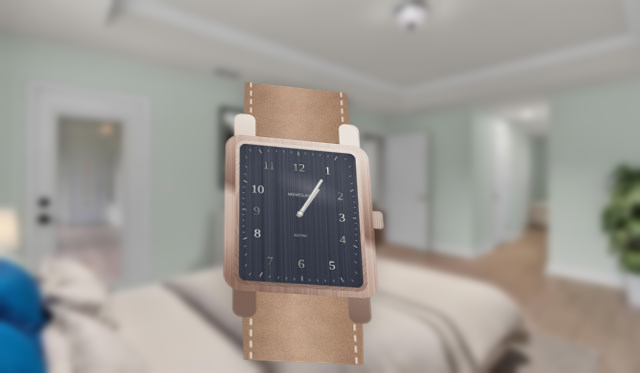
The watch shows 1:05
